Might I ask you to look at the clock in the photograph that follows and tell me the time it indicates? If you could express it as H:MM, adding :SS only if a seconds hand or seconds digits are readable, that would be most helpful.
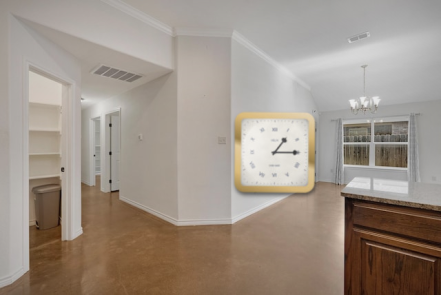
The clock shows 1:15
